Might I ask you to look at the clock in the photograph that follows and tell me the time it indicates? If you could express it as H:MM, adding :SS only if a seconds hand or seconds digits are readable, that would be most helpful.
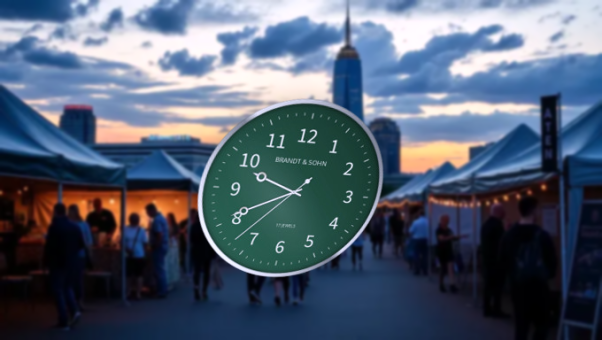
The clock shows 9:40:37
